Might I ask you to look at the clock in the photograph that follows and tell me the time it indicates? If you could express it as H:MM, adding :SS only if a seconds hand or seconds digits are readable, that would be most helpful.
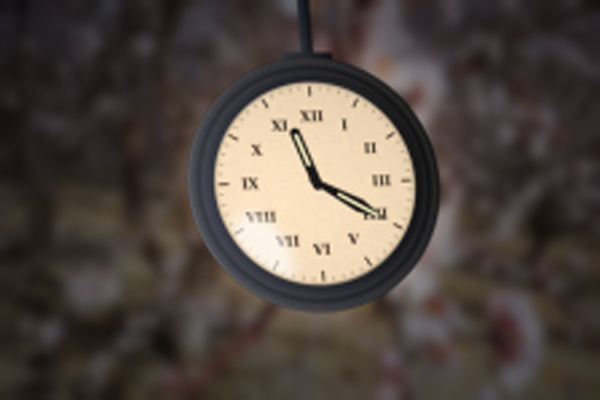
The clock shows 11:20
